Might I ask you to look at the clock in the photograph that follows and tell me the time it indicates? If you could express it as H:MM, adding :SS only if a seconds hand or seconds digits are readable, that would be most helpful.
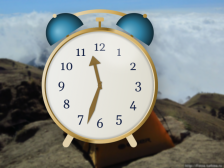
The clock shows 11:33
